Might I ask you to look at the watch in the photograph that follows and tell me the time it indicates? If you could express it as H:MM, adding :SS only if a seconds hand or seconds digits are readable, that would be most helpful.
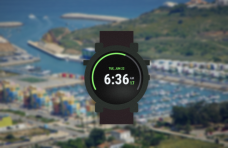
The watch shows 6:36
